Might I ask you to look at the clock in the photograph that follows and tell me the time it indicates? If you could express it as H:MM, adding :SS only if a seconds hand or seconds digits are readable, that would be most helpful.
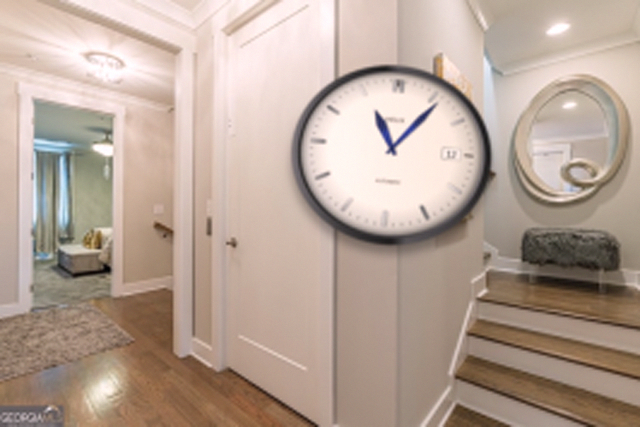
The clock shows 11:06
